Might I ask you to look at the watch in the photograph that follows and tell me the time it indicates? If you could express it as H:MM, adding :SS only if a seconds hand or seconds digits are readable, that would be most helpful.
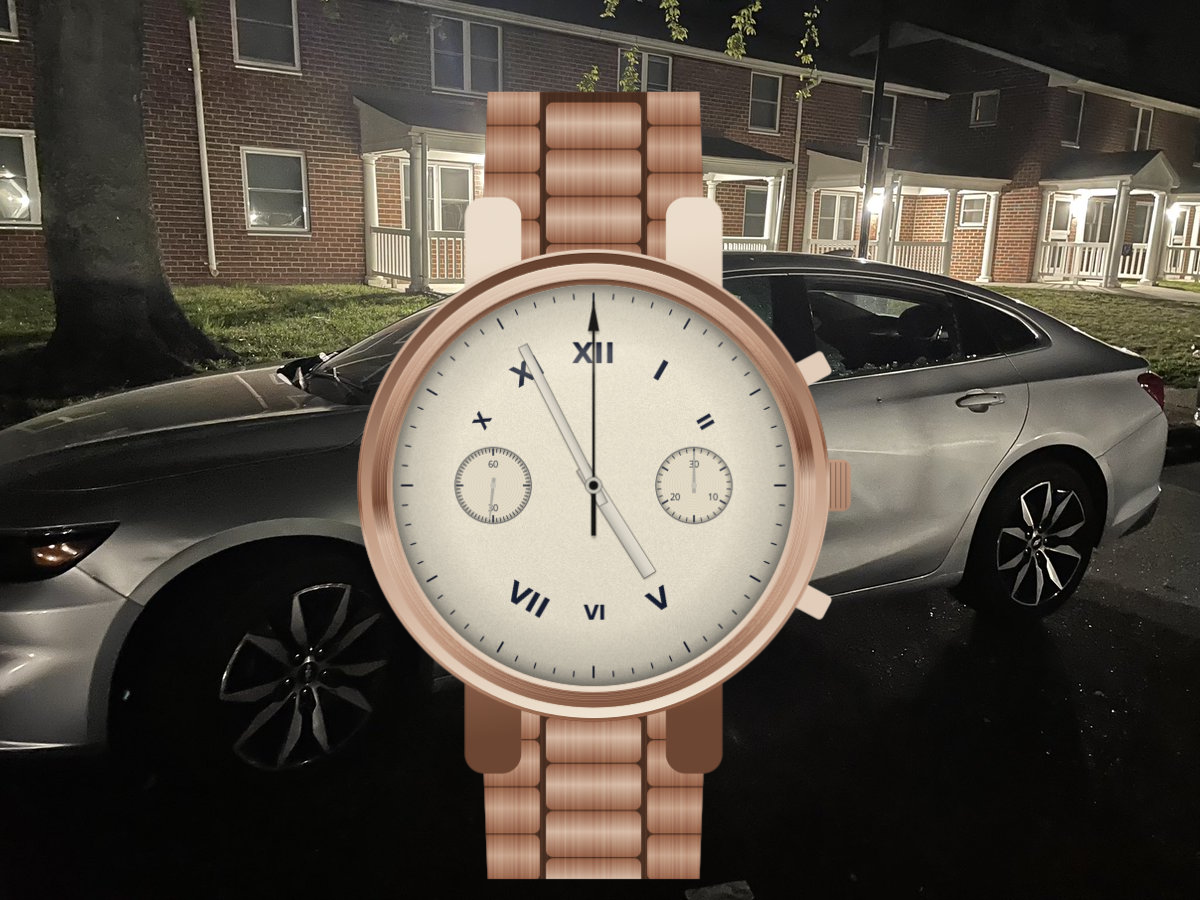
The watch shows 4:55:31
